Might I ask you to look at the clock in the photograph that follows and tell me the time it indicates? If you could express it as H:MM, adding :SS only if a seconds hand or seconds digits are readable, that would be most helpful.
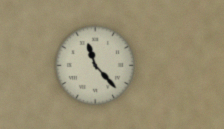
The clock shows 11:23
